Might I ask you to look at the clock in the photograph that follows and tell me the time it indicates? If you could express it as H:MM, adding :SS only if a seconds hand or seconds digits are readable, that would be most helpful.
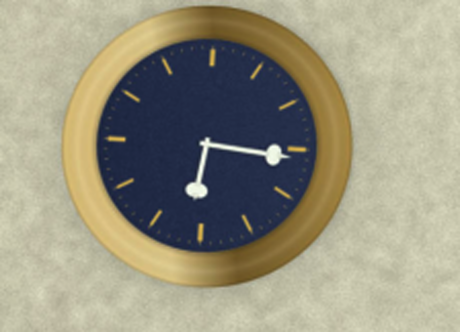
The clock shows 6:16
